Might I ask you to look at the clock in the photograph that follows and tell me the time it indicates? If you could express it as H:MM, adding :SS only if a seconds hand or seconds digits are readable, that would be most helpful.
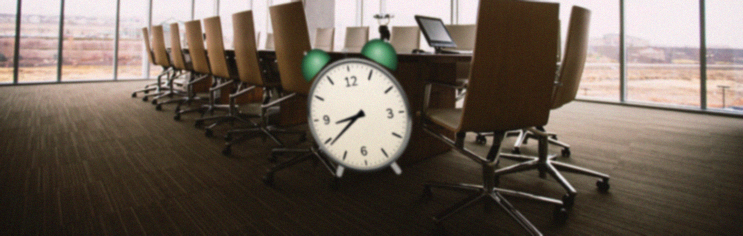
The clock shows 8:39
